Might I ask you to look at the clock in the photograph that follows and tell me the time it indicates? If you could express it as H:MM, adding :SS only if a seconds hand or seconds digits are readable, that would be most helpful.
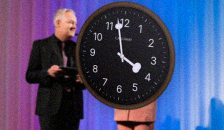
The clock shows 3:58
